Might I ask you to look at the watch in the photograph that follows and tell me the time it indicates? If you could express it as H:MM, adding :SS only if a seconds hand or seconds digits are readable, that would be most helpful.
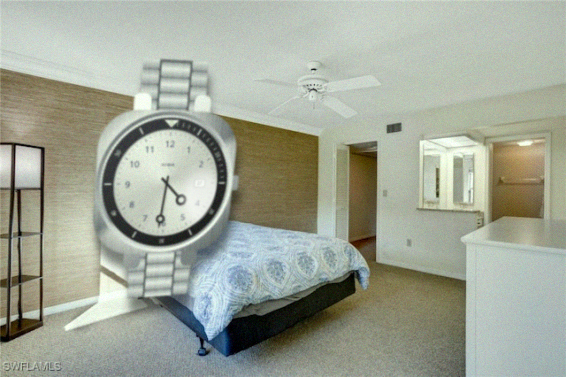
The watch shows 4:31
